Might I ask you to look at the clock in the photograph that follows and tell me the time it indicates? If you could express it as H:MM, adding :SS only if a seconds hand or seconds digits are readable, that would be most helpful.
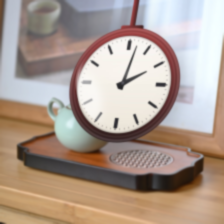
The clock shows 2:02
